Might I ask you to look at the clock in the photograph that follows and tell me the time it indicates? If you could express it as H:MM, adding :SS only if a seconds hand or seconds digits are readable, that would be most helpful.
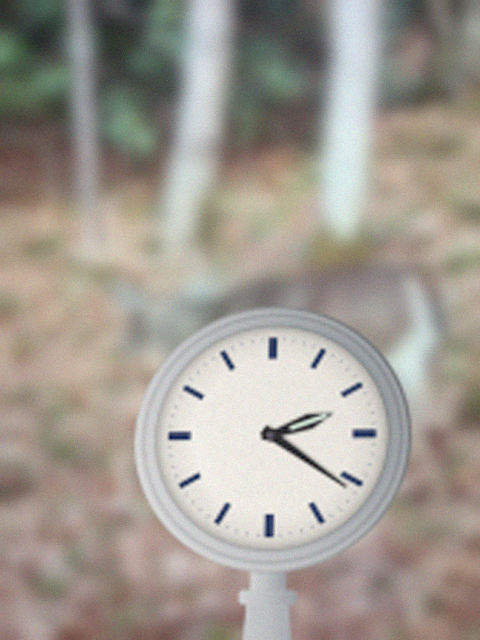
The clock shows 2:21
